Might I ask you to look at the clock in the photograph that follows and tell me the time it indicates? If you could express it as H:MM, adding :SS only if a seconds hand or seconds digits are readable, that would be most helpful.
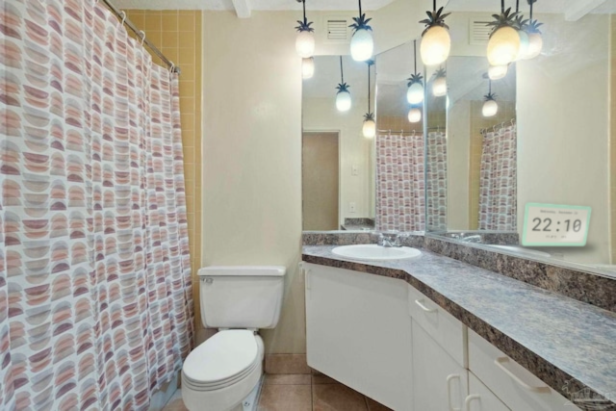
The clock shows 22:10
